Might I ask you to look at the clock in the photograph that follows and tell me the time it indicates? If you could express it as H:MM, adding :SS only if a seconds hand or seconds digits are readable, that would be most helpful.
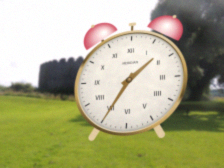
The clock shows 1:35
